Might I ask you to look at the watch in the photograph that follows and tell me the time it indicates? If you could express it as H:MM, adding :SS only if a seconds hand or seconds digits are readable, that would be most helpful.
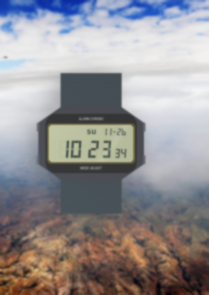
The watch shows 10:23
